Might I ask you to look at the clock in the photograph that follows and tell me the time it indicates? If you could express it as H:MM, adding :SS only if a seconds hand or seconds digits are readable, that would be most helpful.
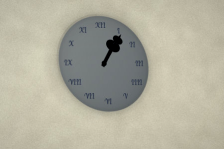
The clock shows 1:06
